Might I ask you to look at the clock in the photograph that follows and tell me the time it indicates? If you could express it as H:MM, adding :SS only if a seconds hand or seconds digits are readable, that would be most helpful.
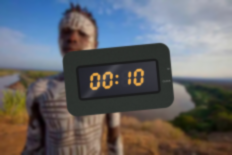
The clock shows 0:10
